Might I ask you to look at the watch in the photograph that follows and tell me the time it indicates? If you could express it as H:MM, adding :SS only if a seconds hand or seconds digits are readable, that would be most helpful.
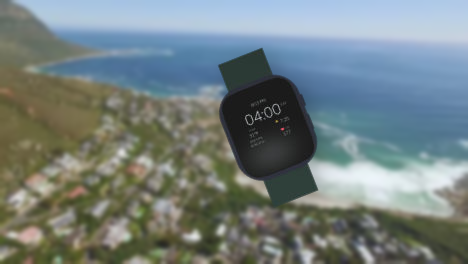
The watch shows 4:00
